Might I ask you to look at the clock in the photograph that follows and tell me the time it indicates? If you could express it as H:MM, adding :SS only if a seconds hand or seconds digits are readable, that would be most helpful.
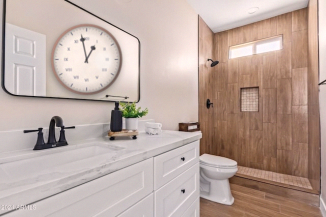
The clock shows 12:58
